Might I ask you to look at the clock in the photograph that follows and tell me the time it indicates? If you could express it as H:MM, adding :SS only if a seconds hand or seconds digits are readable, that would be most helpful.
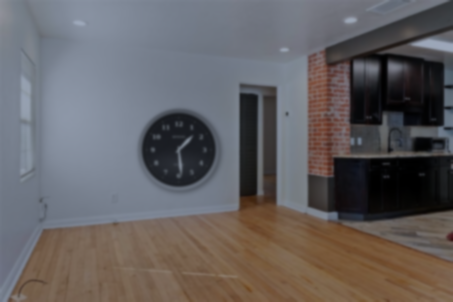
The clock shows 1:29
